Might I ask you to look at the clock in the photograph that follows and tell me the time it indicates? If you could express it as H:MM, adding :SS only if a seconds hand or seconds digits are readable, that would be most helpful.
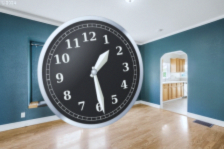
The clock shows 1:29
